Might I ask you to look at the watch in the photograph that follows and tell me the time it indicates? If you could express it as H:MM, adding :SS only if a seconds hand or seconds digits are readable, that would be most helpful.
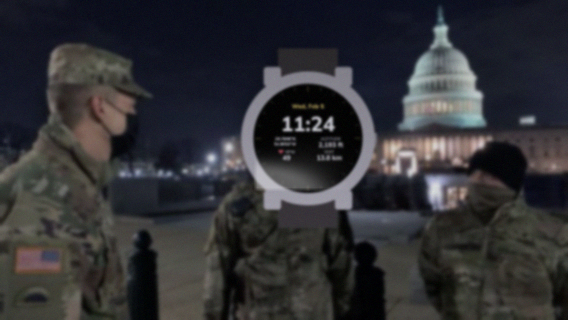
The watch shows 11:24
